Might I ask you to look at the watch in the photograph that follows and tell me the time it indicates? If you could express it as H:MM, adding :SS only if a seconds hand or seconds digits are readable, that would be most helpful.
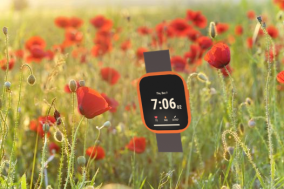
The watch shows 7:06
